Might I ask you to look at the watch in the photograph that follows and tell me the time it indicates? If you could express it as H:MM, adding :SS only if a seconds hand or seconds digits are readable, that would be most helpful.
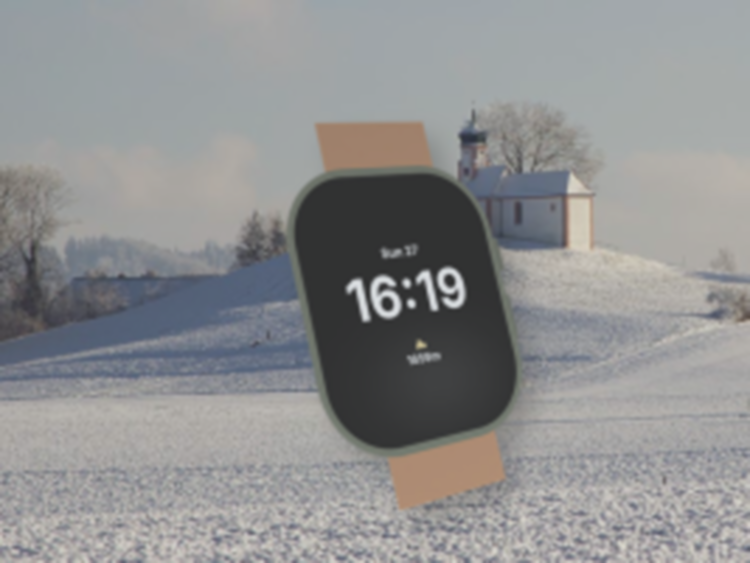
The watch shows 16:19
